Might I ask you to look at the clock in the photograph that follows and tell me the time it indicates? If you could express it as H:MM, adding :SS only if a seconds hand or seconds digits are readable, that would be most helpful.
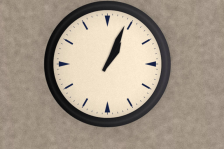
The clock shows 1:04
